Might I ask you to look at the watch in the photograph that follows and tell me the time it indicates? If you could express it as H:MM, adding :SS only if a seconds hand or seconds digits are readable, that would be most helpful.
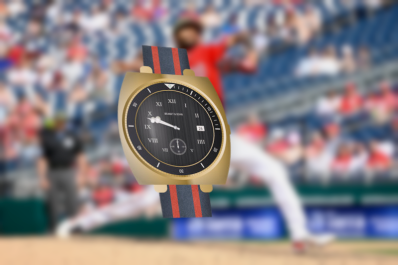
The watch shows 9:48
